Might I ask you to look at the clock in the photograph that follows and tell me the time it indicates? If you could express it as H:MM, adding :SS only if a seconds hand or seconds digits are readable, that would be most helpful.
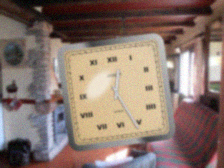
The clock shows 12:26
